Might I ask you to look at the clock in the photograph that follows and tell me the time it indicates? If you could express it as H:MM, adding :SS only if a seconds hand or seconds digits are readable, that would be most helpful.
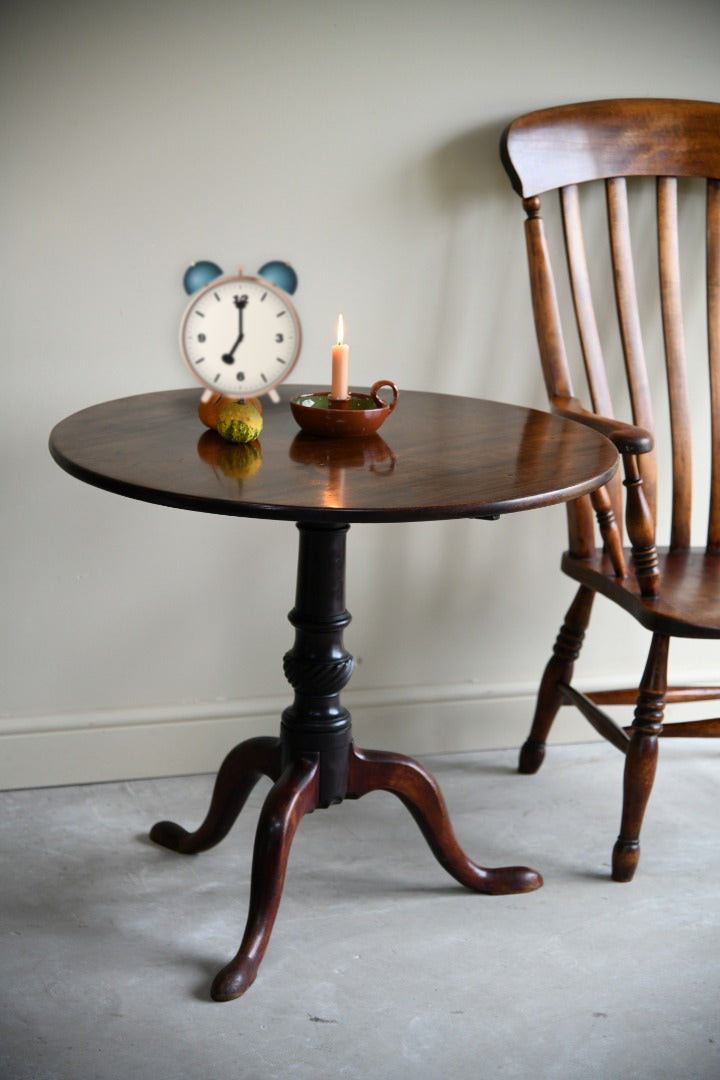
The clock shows 7:00
